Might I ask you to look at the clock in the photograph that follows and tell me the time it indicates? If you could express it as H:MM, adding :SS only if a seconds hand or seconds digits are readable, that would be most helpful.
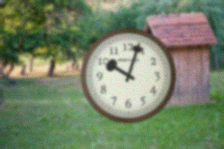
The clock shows 10:03
